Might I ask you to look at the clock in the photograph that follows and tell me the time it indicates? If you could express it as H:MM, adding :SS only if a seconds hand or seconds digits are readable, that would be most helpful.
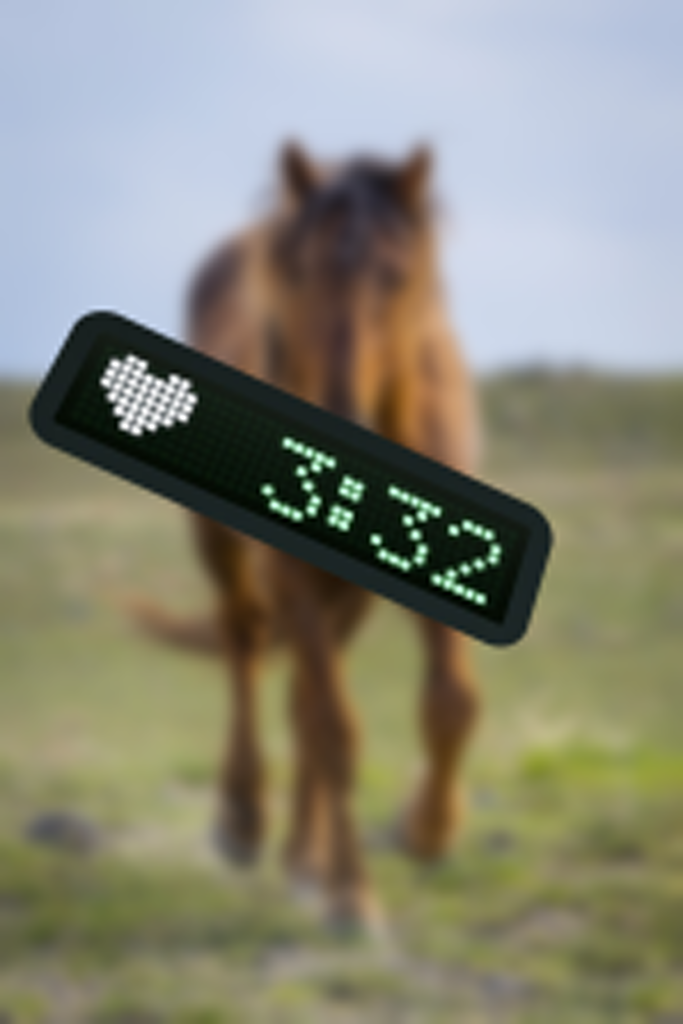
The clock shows 3:32
